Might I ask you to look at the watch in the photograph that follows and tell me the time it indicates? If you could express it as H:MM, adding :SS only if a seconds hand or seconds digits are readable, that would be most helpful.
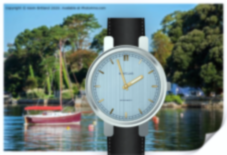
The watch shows 1:57
